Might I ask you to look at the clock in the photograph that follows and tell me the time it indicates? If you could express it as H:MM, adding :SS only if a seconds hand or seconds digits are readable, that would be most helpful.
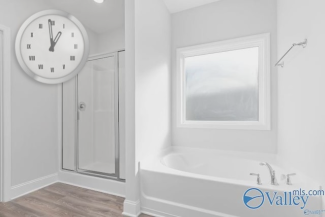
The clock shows 12:59
